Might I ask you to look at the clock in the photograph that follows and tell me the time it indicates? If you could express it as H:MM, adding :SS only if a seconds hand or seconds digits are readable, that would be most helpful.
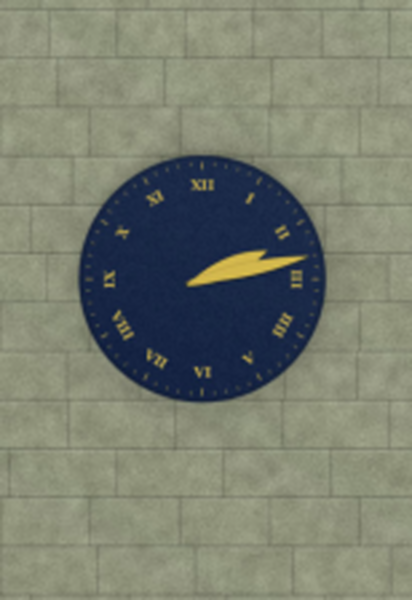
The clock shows 2:13
